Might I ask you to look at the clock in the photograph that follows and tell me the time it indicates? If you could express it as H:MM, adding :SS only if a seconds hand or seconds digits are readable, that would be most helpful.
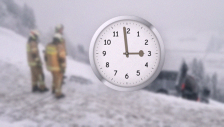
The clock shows 2:59
